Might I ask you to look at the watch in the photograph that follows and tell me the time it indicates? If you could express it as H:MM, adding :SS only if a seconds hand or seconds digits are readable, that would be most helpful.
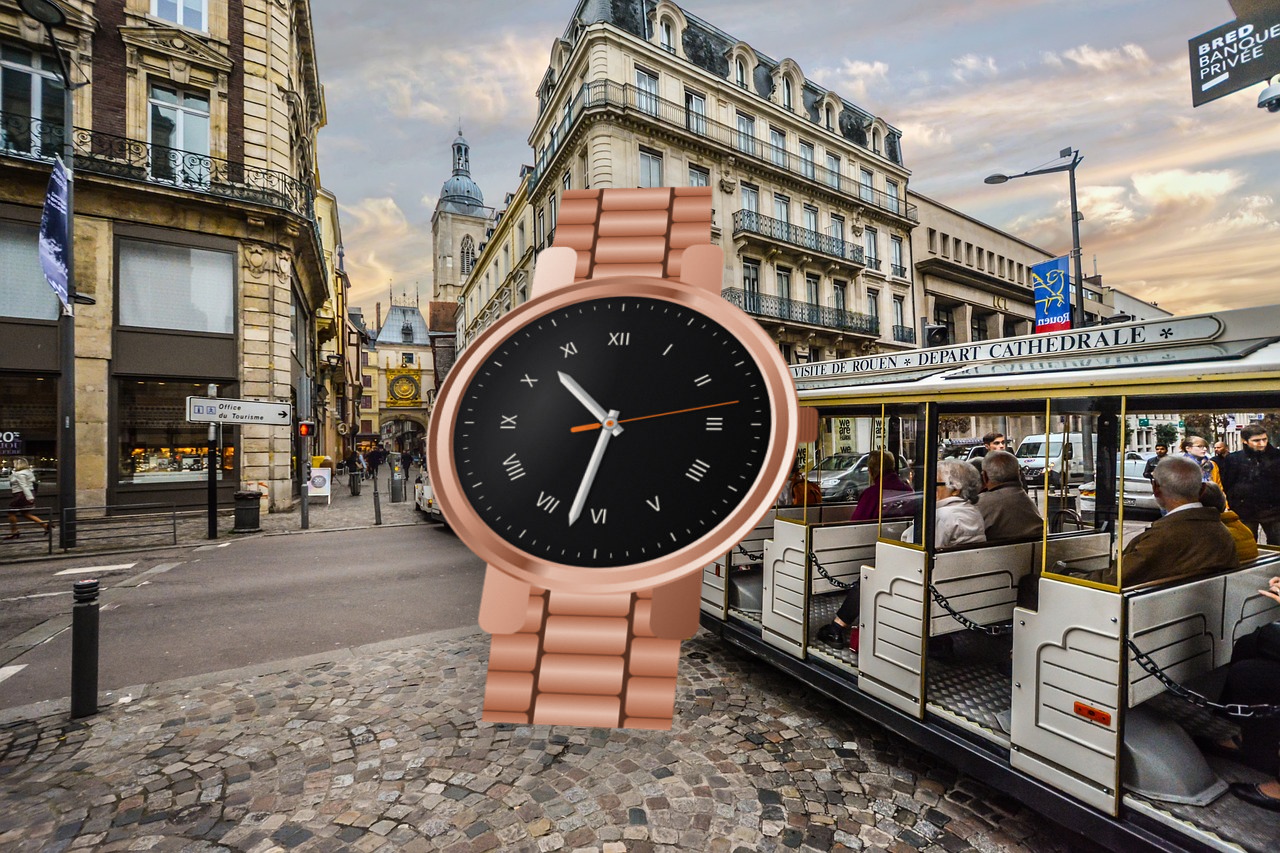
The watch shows 10:32:13
